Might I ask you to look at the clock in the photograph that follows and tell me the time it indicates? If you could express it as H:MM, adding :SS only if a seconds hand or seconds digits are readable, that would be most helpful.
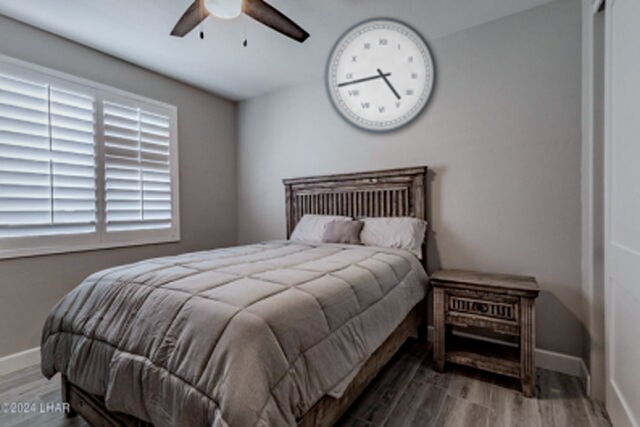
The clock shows 4:43
